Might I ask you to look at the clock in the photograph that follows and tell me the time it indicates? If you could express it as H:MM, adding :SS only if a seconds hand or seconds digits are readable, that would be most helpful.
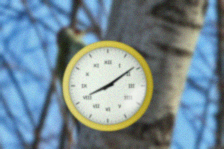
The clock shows 8:09
